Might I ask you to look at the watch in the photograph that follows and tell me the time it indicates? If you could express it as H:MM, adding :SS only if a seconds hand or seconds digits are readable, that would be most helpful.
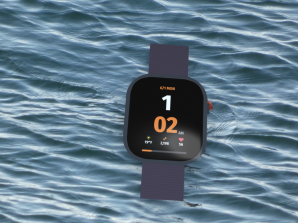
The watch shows 1:02
